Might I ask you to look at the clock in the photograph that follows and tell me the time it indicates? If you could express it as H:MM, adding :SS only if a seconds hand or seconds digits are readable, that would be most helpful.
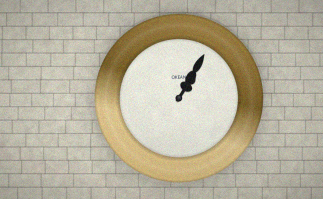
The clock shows 1:05
